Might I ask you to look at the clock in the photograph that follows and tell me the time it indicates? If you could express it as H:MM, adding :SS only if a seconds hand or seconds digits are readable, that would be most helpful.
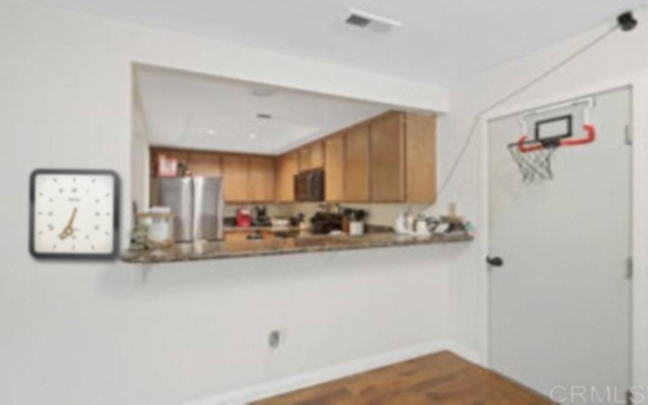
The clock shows 6:34
